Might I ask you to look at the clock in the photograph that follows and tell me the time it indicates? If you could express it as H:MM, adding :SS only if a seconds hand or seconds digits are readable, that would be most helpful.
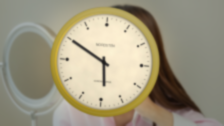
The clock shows 5:50
